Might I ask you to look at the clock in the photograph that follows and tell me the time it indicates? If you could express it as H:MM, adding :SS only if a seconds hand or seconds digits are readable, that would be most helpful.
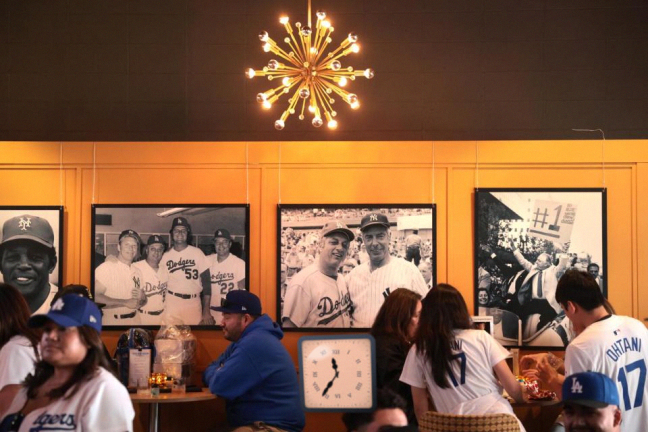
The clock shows 11:36
